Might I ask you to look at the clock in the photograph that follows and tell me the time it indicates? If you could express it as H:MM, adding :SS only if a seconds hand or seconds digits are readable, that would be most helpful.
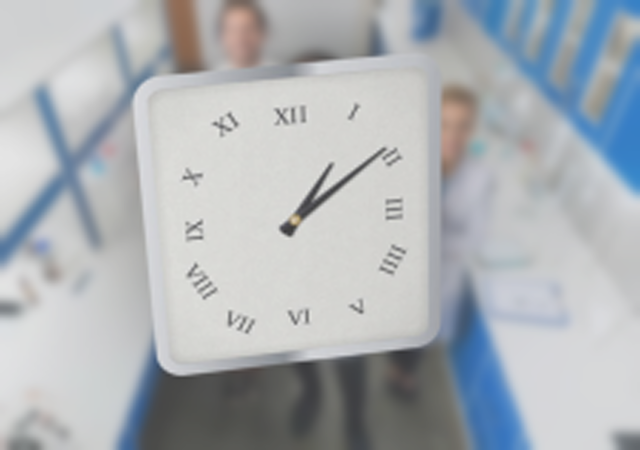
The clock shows 1:09
